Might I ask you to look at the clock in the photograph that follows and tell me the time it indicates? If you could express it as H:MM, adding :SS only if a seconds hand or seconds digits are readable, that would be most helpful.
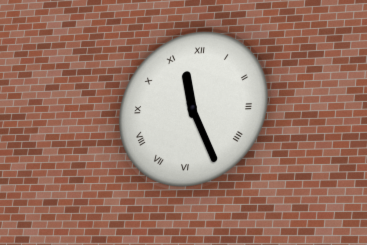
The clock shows 11:25
